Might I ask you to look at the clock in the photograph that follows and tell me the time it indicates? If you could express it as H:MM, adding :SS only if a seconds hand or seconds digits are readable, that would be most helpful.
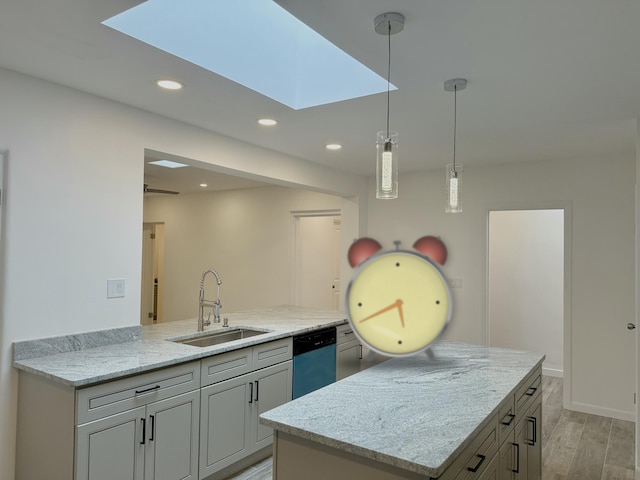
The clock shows 5:41
